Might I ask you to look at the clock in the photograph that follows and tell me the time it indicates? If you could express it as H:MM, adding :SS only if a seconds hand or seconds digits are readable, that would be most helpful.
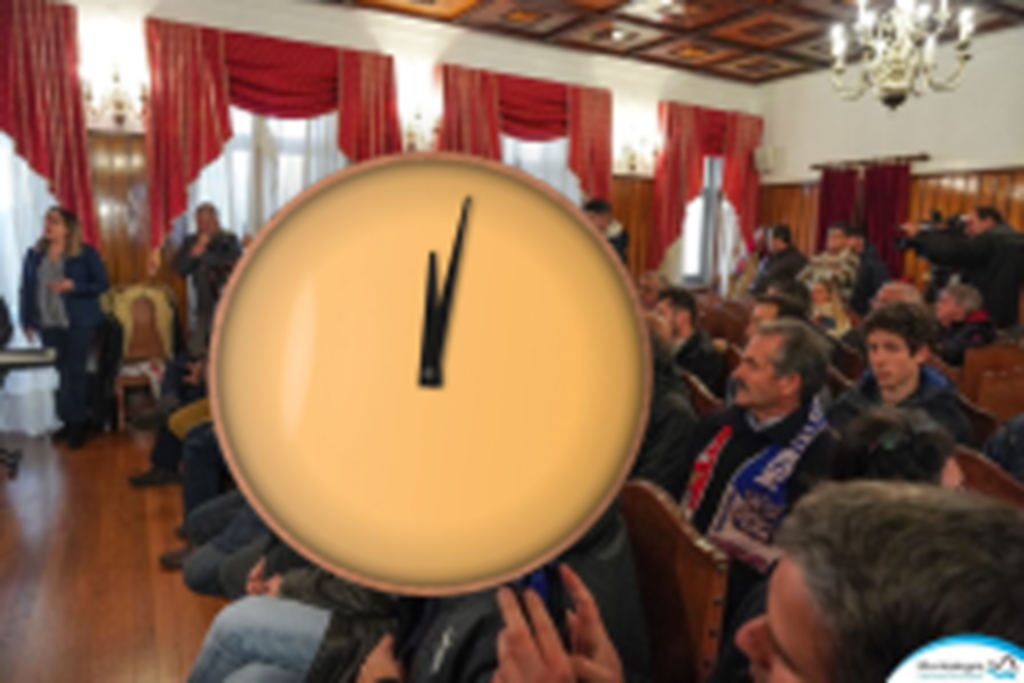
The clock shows 12:02
